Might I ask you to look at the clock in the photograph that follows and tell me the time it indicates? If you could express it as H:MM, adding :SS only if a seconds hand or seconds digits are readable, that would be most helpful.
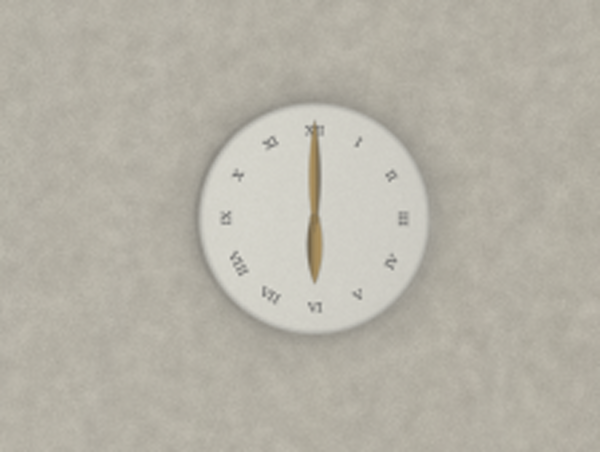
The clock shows 6:00
